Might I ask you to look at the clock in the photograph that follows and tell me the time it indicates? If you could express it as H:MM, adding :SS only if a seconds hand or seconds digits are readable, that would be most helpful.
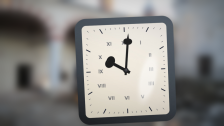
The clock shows 10:01
